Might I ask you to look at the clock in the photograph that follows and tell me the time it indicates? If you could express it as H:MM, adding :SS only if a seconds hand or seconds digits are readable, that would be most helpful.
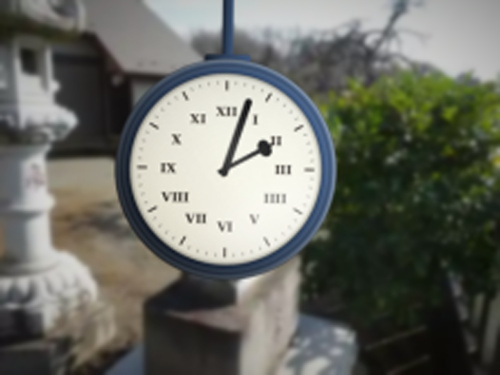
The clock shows 2:03
